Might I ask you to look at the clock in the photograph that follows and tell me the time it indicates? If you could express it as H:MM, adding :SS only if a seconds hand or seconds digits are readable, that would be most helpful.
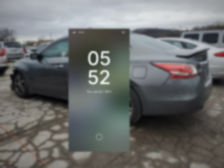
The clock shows 5:52
